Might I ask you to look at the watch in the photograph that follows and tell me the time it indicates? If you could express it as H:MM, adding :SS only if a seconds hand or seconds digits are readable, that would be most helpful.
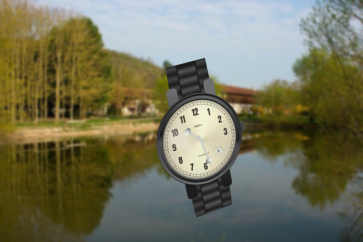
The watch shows 10:28
